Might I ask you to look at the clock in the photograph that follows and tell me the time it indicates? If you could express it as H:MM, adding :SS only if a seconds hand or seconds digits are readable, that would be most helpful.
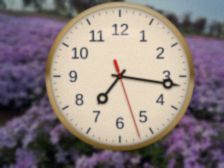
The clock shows 7:16:27
